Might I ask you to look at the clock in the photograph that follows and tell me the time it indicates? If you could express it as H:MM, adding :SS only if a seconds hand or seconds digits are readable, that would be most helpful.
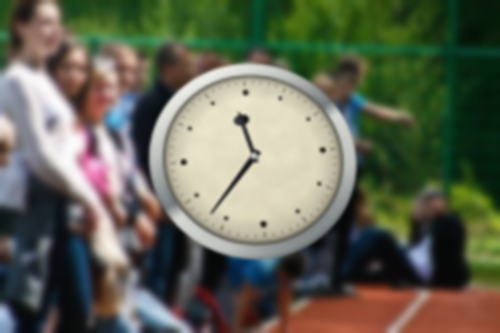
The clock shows 11:37
